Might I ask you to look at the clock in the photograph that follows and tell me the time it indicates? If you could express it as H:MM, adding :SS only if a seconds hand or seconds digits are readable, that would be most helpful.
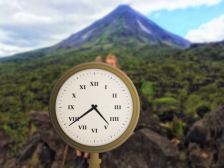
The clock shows 4:39
